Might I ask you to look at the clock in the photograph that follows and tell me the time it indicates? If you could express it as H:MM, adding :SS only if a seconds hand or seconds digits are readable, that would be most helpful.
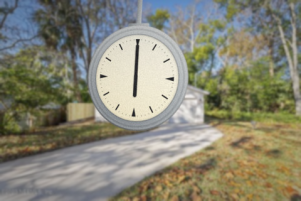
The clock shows 6:00
